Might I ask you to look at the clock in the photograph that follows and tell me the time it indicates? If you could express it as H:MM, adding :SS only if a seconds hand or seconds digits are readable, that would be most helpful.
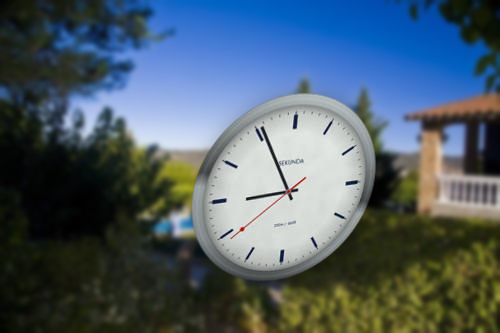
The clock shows 8:55:39
